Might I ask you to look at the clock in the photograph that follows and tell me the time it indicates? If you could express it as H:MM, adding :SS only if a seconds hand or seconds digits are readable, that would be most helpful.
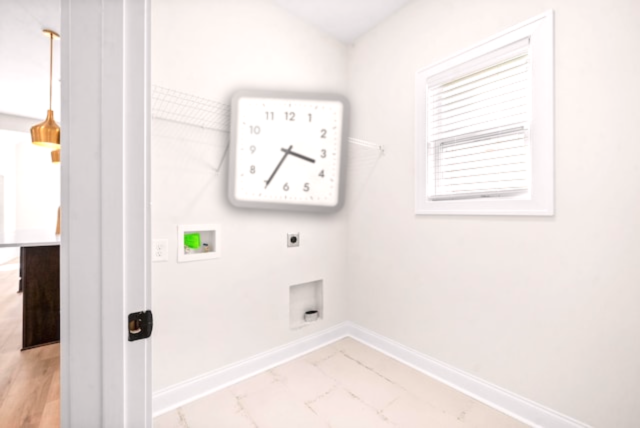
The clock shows 3:35
